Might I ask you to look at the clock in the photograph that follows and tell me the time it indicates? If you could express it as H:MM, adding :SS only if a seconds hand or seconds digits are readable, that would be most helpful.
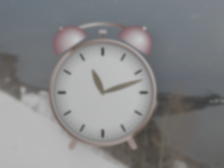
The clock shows 11:12
